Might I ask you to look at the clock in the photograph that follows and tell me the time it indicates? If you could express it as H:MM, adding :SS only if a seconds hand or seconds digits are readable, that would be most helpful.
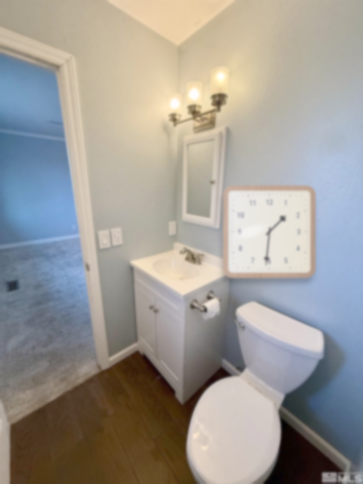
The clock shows 1:31
